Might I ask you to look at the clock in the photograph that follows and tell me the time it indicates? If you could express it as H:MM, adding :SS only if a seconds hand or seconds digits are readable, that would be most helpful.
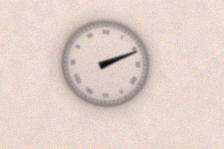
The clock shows 2:11
